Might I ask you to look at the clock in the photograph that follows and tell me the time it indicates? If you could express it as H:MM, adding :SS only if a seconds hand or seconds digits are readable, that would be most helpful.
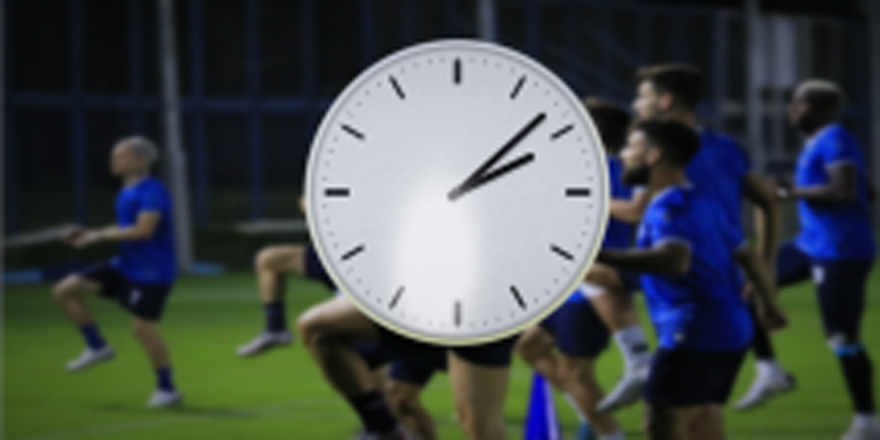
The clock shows 2:08
